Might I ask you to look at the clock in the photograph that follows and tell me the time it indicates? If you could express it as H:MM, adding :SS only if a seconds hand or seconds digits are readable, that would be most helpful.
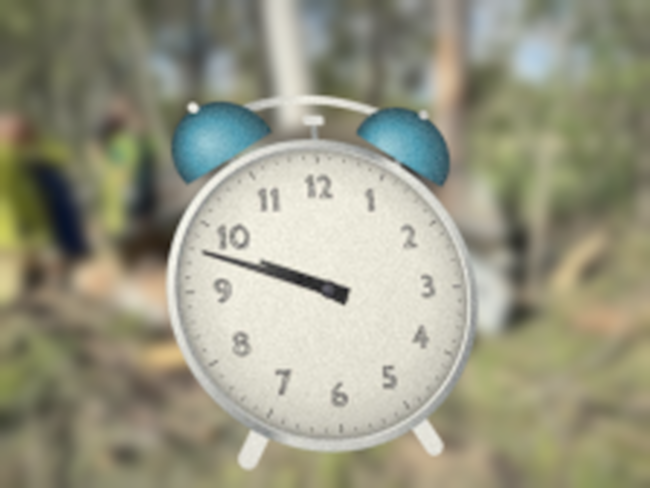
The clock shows 9:48
